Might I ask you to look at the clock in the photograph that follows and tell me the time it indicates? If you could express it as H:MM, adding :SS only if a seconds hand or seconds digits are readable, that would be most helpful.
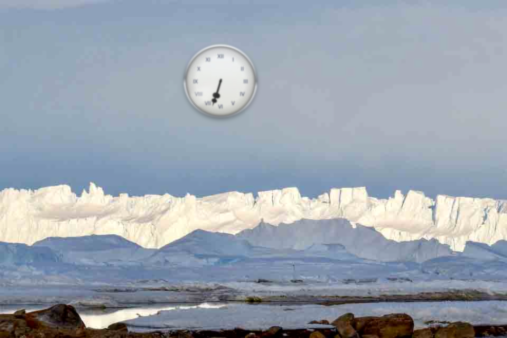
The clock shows 6:33
